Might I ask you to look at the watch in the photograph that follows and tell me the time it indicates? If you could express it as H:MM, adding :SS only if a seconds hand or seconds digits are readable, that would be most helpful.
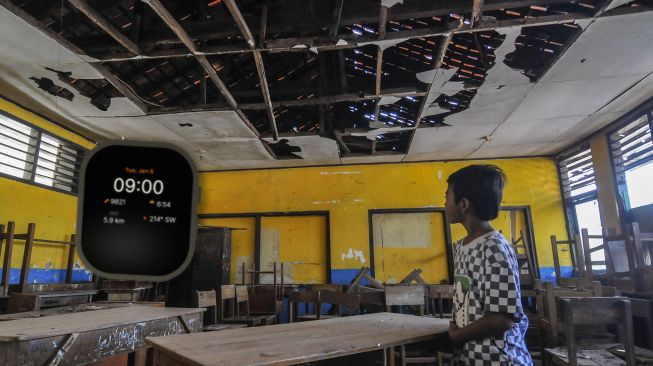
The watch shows 9:00
